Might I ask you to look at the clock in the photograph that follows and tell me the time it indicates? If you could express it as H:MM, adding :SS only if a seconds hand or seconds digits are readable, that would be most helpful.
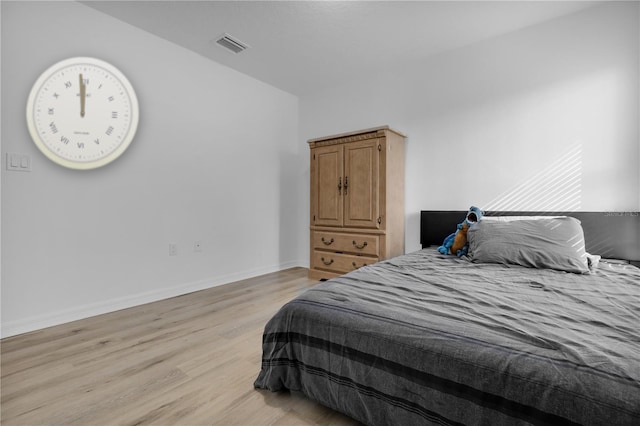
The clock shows 11:59
